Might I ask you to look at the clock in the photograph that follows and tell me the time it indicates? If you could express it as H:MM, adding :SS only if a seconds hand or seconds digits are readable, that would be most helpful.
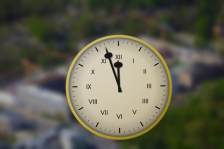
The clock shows 11:57
